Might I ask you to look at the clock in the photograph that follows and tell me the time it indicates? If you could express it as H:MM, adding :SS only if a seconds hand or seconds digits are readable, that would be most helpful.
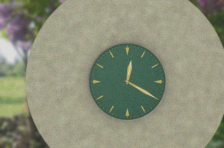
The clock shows 12:20
